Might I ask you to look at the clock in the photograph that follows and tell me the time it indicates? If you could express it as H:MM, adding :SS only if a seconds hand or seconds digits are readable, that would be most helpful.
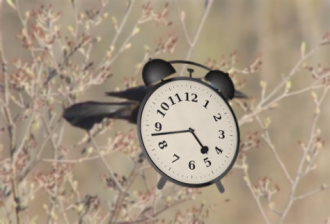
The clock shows 4:43
